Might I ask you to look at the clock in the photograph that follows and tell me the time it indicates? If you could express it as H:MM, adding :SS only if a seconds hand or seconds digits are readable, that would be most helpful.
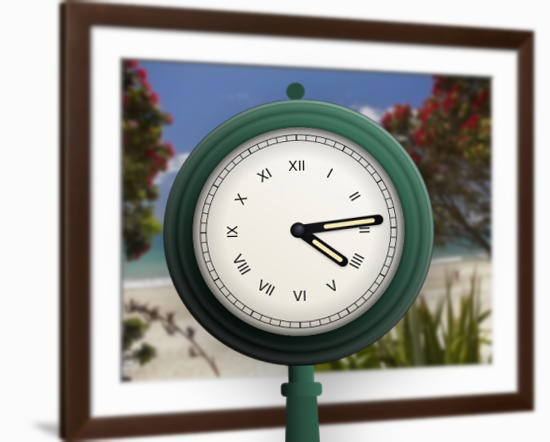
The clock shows 4:14
